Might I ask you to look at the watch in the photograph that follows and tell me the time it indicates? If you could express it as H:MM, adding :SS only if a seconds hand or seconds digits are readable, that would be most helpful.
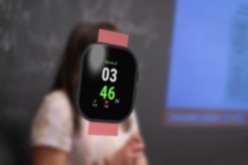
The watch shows 3:46
